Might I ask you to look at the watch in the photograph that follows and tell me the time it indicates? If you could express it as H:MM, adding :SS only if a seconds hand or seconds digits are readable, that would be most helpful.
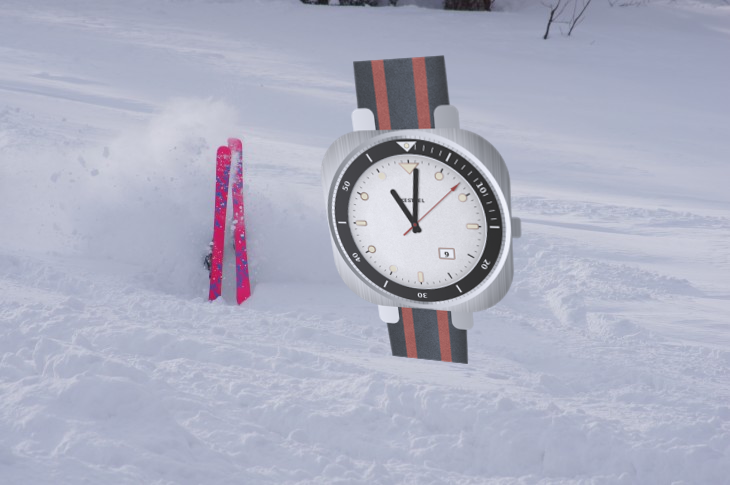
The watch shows 11:01:08
